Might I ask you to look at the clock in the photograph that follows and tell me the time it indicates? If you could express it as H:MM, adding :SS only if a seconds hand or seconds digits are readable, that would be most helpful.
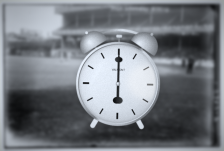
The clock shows 6:00
